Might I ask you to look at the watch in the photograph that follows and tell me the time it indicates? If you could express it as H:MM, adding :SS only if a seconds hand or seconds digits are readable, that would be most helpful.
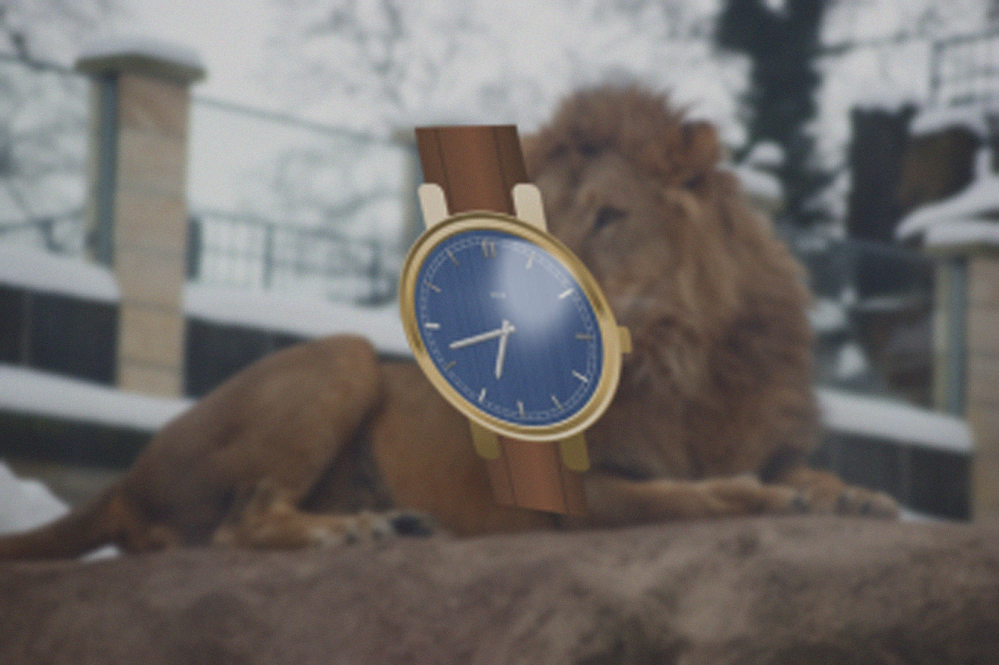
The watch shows 6:42
